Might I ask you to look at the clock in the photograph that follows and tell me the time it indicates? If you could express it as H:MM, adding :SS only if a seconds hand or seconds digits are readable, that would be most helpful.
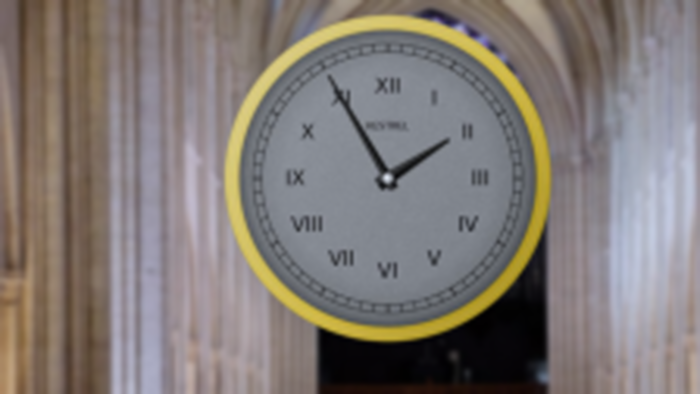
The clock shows 1:55
